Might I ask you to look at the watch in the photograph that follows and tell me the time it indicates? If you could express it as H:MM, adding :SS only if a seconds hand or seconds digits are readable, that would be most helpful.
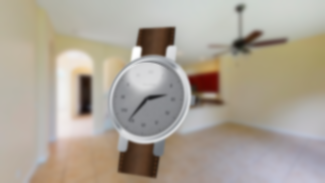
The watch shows 2:36
